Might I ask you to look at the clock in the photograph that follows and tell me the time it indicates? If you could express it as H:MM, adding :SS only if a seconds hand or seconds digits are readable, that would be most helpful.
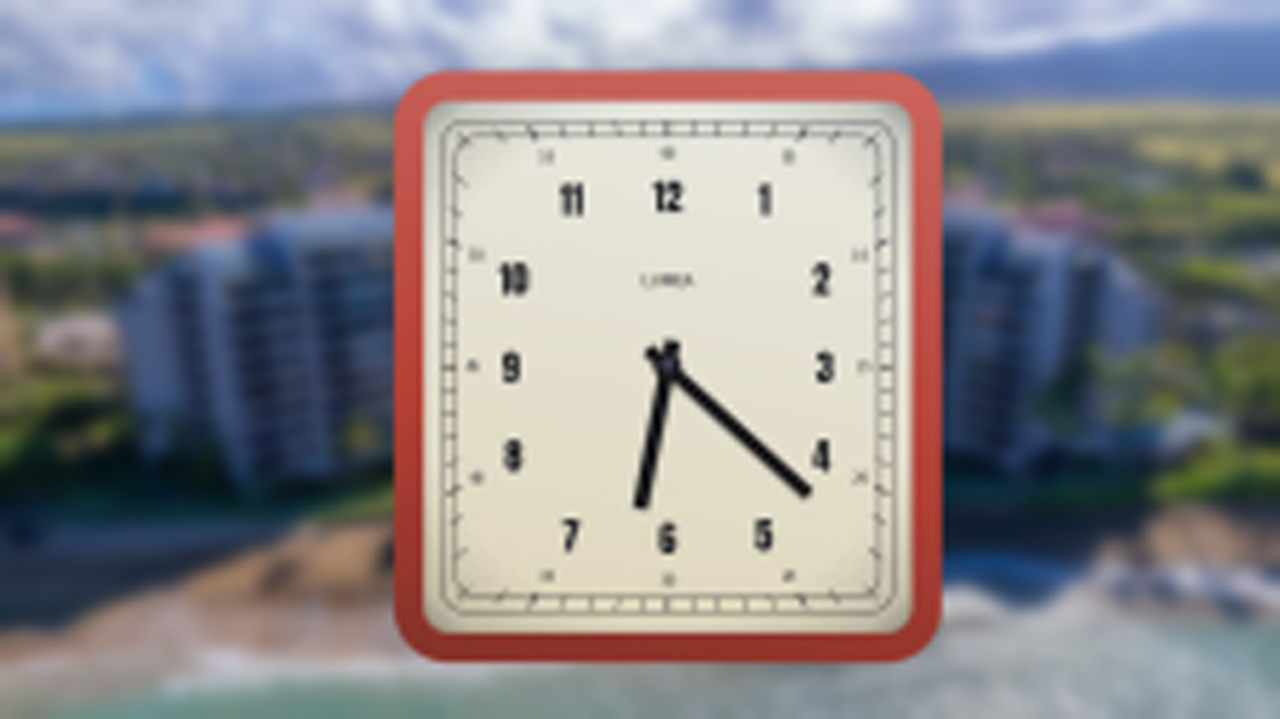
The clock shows 6:22
